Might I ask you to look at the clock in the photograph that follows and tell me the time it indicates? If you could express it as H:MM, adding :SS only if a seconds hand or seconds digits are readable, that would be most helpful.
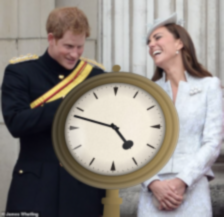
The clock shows 4:48
